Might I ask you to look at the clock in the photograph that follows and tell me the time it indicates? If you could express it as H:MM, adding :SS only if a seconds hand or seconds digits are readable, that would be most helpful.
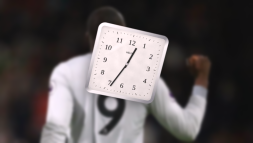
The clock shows 12:34
